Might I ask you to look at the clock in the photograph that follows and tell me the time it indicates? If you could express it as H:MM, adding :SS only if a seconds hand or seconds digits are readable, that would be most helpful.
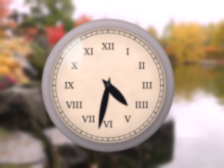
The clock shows 4:32
